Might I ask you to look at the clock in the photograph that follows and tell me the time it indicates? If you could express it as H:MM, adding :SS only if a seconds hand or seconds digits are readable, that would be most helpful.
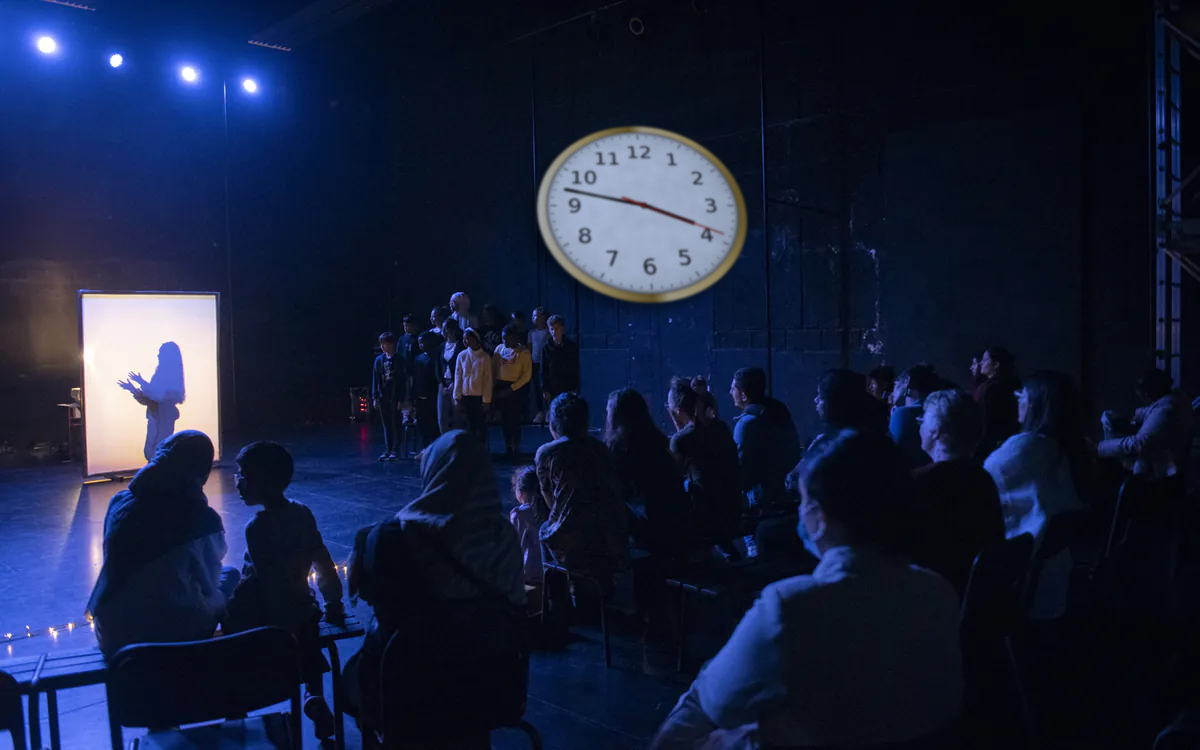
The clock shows 3:47:19
